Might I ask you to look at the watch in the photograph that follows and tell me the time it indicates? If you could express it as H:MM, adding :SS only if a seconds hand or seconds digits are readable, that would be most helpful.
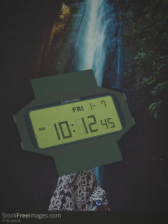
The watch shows 10:12:45
